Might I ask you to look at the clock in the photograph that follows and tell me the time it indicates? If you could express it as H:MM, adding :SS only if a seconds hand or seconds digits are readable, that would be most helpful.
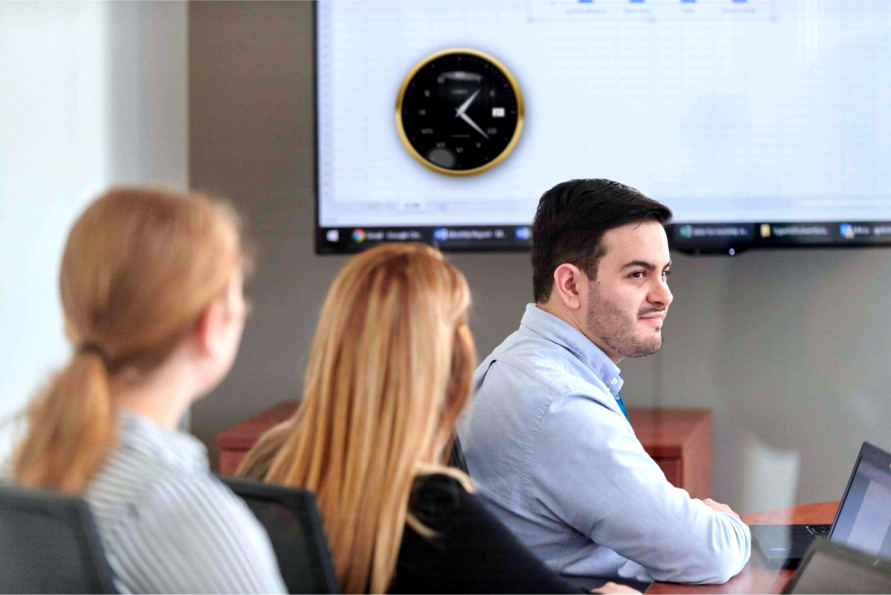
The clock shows 1:22
